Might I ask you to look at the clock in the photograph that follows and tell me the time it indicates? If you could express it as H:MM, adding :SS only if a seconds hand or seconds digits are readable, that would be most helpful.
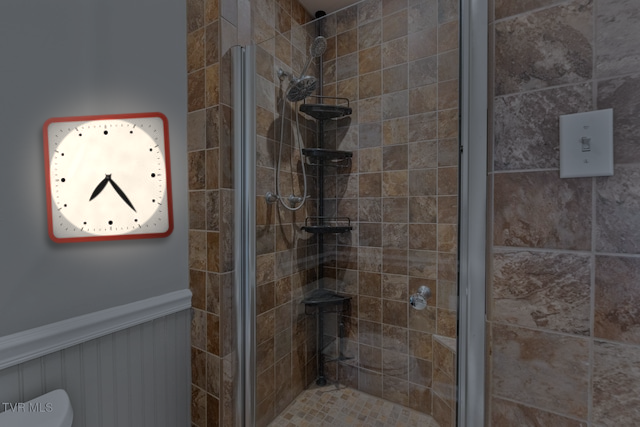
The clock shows 7:24
